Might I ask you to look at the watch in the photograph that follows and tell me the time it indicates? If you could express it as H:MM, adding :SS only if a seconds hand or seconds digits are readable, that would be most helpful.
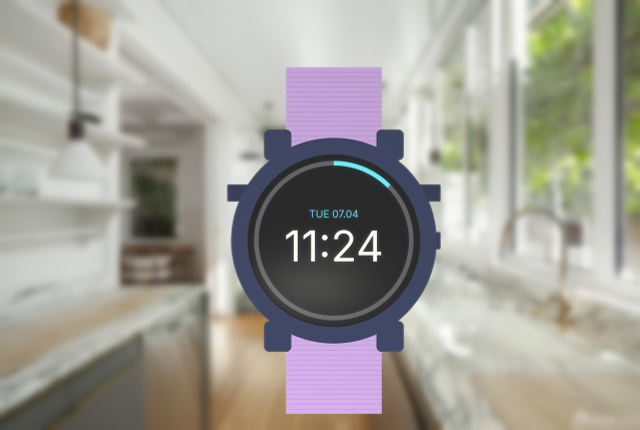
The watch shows 11:24
